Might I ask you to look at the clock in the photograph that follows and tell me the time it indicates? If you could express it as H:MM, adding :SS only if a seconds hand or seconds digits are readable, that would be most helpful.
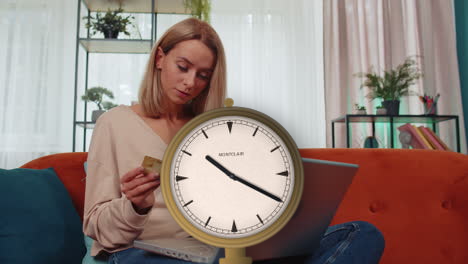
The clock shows 10:20
